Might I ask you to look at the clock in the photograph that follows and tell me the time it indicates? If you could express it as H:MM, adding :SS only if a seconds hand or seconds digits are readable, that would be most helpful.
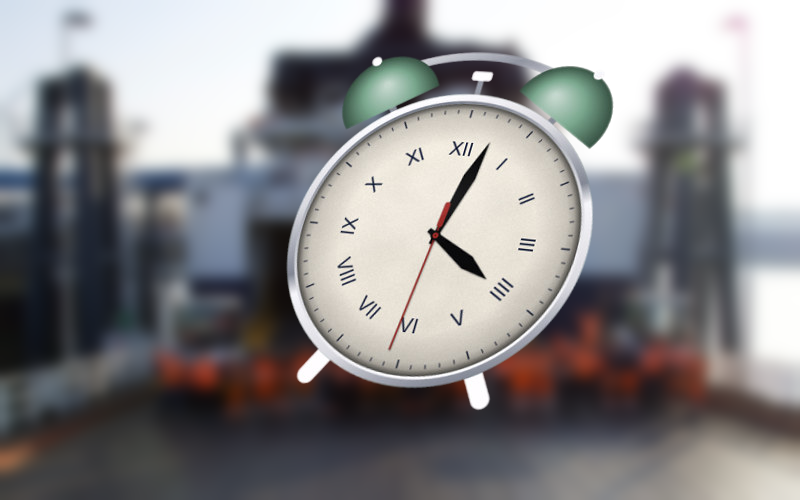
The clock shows 4:02:31
